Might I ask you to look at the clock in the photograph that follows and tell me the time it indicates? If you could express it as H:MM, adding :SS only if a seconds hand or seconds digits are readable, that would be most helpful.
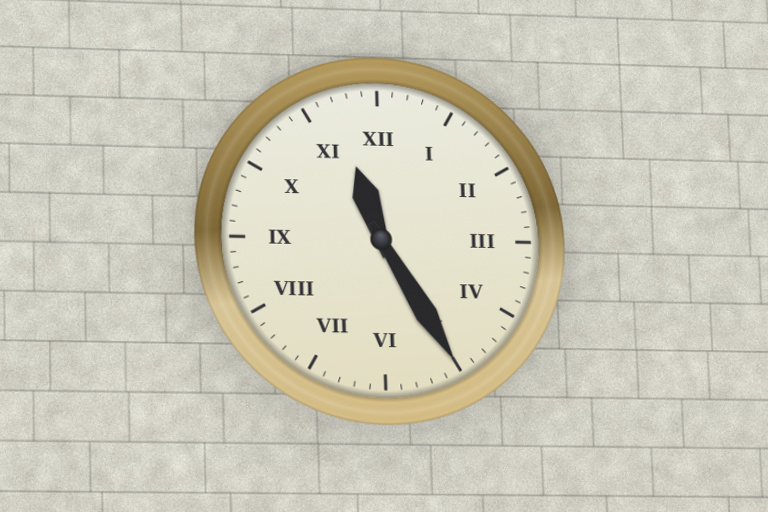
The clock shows 11:25
